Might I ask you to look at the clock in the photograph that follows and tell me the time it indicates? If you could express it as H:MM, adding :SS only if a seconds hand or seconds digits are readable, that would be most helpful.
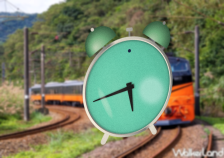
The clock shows 5:43
